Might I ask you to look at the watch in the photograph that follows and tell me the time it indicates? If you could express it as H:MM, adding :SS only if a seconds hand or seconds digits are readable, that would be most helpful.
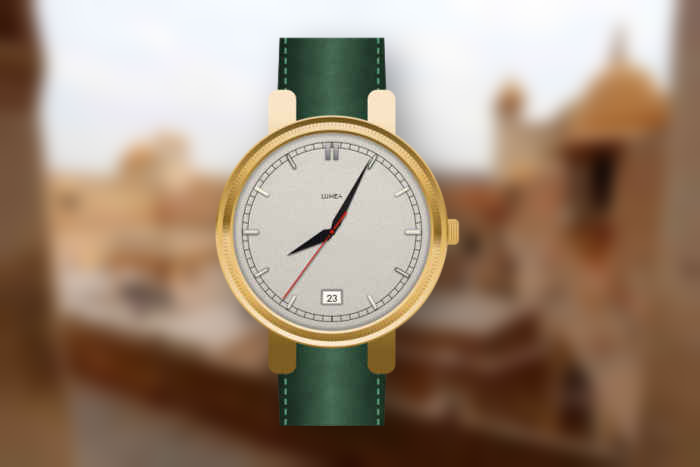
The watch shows 8:04:36
